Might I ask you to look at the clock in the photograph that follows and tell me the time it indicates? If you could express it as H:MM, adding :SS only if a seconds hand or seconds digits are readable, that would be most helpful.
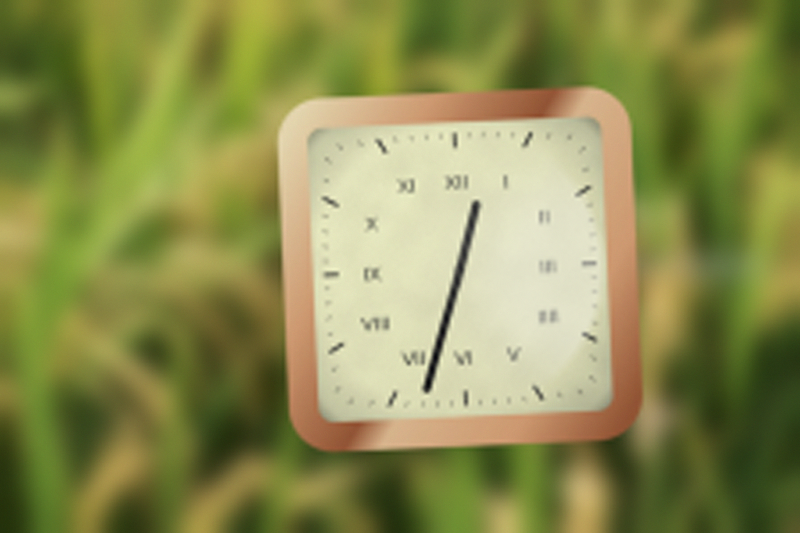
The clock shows 12:33
